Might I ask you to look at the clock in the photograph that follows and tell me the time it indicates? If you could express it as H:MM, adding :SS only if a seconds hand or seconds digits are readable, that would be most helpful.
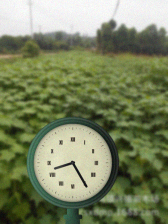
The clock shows 8:25
